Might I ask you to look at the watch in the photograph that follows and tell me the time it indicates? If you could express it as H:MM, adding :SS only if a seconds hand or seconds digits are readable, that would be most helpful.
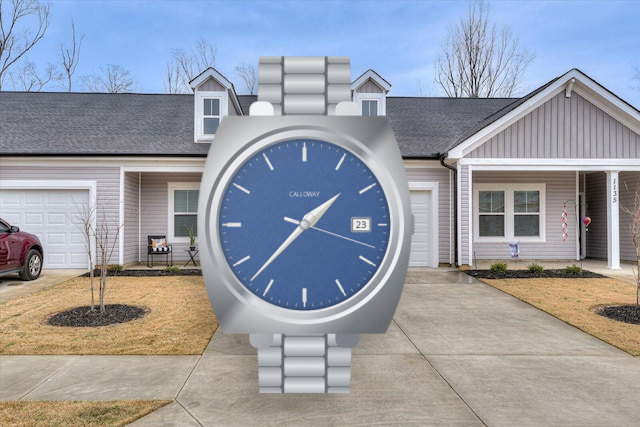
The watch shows 1:37:18
